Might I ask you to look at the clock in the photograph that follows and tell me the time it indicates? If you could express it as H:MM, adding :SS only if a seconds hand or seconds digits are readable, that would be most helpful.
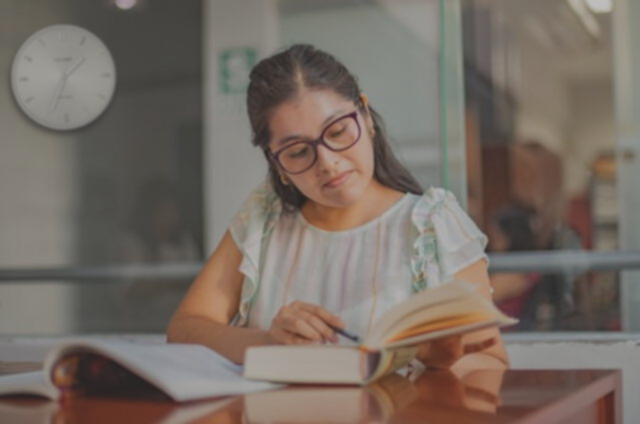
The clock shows 1:34
